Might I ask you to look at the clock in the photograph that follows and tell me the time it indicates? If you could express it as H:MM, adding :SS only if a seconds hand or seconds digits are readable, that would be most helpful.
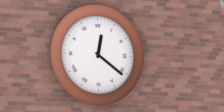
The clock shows 12:21
